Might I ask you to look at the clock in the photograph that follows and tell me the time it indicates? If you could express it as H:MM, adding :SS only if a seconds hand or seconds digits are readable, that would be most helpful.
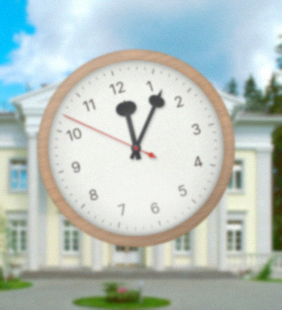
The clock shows 12:06:52
